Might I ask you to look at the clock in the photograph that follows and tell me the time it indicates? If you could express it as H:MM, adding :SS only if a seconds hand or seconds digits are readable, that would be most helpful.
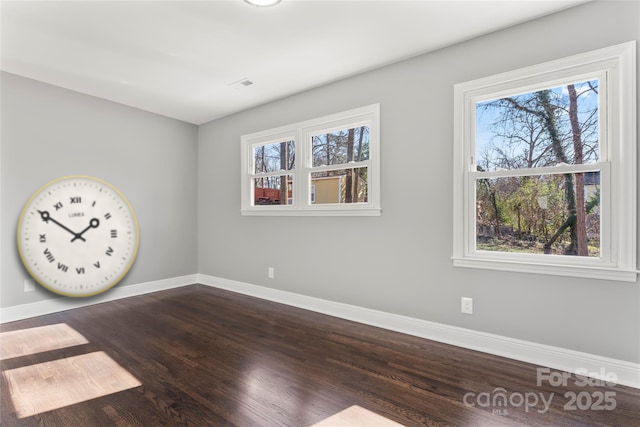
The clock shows 1:51
